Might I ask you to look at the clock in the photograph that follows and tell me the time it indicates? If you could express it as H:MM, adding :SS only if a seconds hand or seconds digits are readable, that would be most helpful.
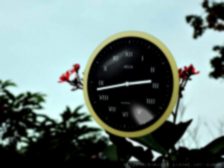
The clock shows 2:43
